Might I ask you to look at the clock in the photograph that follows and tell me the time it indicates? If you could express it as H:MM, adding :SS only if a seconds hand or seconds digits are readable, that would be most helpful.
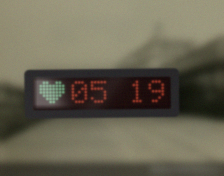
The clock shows 5:19
